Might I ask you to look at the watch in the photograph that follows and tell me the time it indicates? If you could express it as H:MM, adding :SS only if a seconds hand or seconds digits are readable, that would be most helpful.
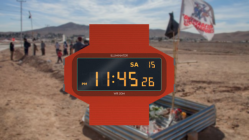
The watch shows 11:45:26
